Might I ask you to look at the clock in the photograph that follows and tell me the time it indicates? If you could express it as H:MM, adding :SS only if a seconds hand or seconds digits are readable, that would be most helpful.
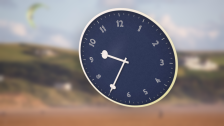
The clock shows 9:35
